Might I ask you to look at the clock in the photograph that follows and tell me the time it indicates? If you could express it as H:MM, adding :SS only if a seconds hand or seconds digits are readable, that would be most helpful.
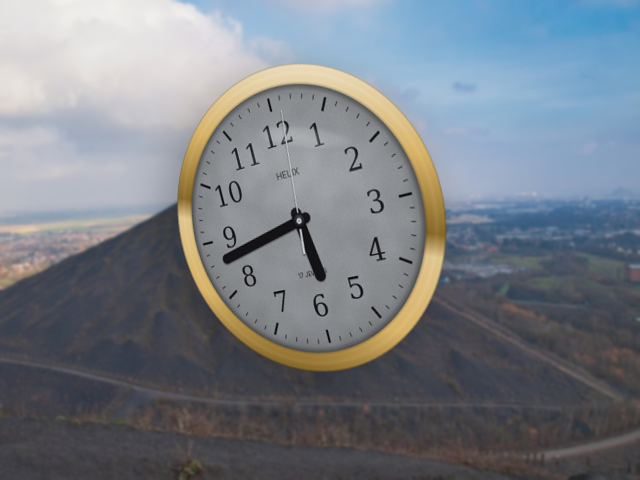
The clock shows 5:43:01
